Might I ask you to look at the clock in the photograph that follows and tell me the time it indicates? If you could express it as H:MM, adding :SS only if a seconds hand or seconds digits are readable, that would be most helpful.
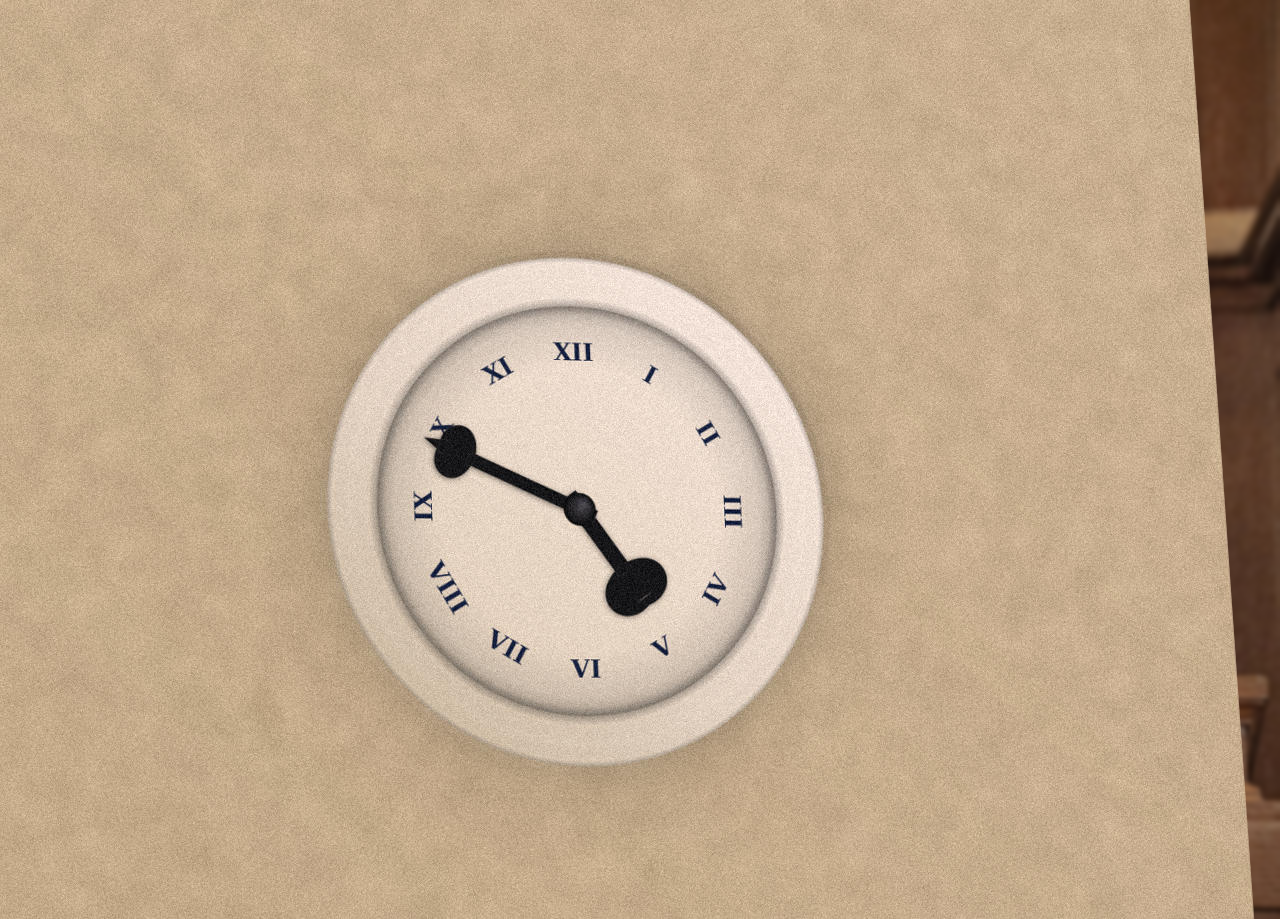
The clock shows 4:49
